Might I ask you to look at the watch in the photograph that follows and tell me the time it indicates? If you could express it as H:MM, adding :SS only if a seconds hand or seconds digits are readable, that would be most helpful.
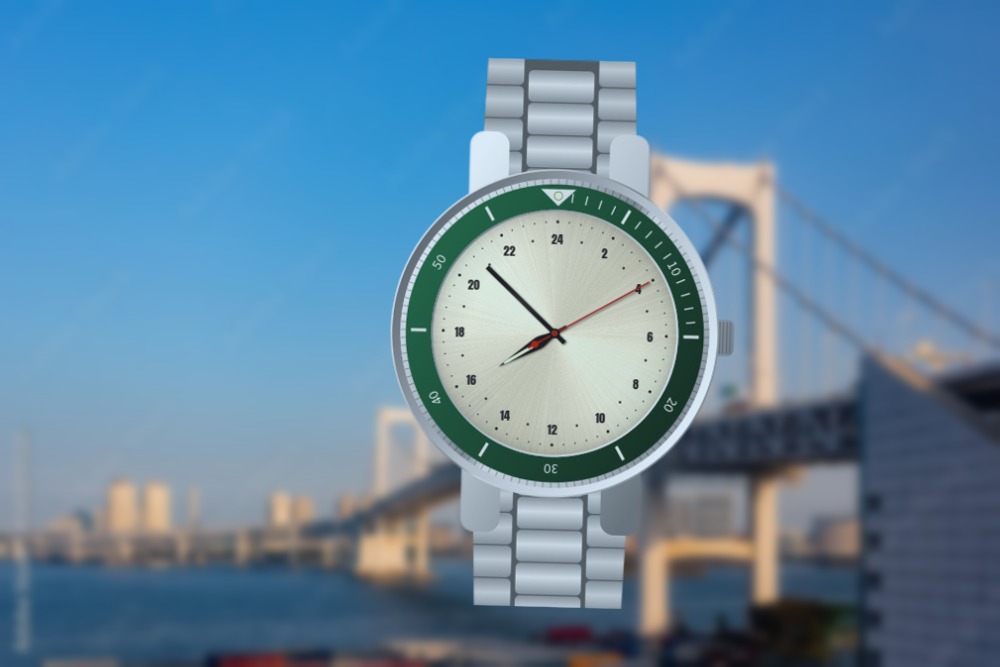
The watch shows 15:52:10
